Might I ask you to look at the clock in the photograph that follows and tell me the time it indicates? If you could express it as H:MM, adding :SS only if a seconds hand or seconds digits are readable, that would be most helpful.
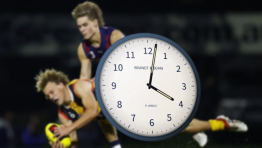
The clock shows 4:02
